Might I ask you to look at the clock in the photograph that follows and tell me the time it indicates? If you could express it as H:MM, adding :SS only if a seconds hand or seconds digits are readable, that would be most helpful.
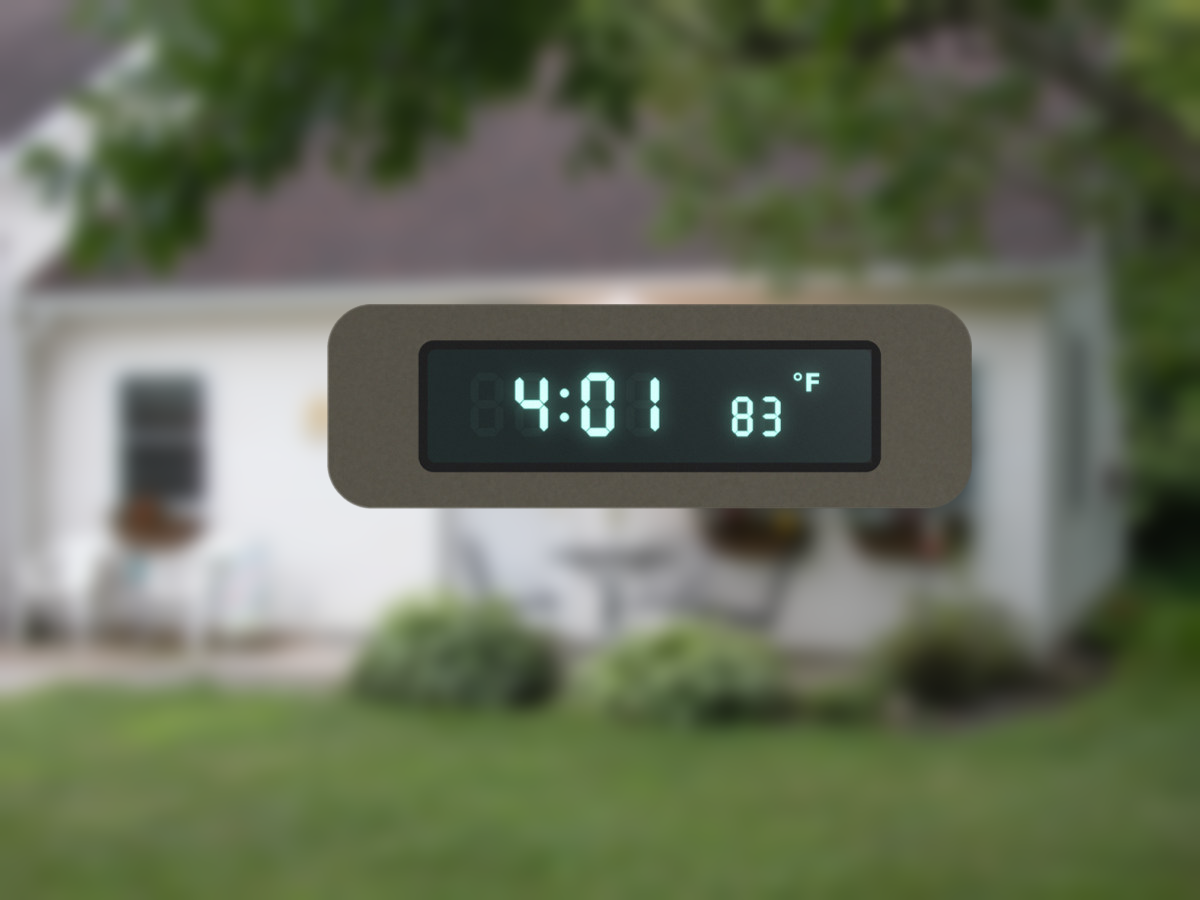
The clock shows 4:01
